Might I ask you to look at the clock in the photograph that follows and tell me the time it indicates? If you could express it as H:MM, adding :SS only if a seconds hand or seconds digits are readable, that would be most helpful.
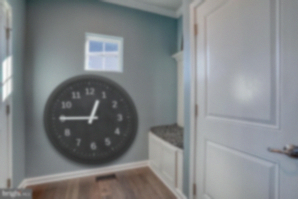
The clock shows 12:45
